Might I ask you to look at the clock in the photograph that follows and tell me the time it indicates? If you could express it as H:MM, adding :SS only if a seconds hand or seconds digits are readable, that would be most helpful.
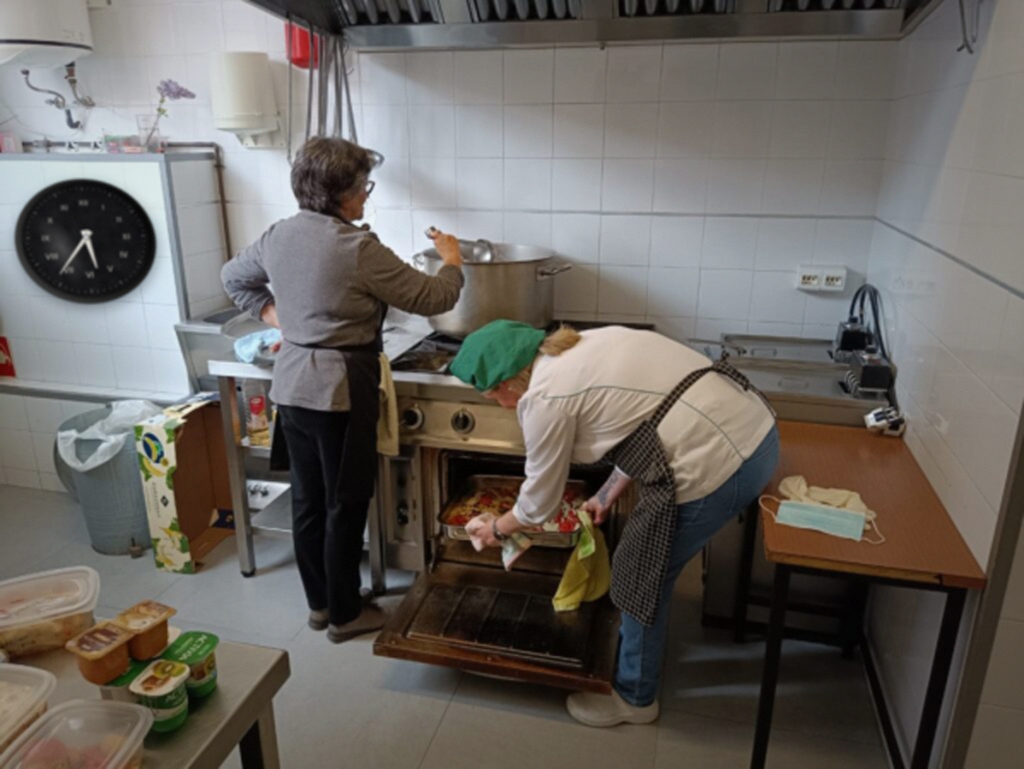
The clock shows 5:36
